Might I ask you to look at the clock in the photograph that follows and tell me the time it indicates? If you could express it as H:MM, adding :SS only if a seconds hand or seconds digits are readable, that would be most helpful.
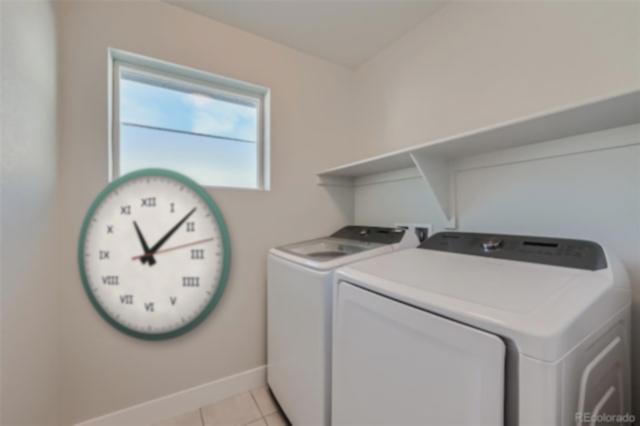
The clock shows 11:08:13
